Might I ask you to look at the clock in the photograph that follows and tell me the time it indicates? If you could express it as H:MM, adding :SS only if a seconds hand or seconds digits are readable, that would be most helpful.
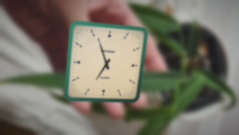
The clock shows 6:56
